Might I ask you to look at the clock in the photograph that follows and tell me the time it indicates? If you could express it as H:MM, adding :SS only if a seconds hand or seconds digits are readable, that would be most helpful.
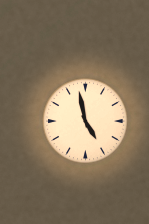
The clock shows 4:58
